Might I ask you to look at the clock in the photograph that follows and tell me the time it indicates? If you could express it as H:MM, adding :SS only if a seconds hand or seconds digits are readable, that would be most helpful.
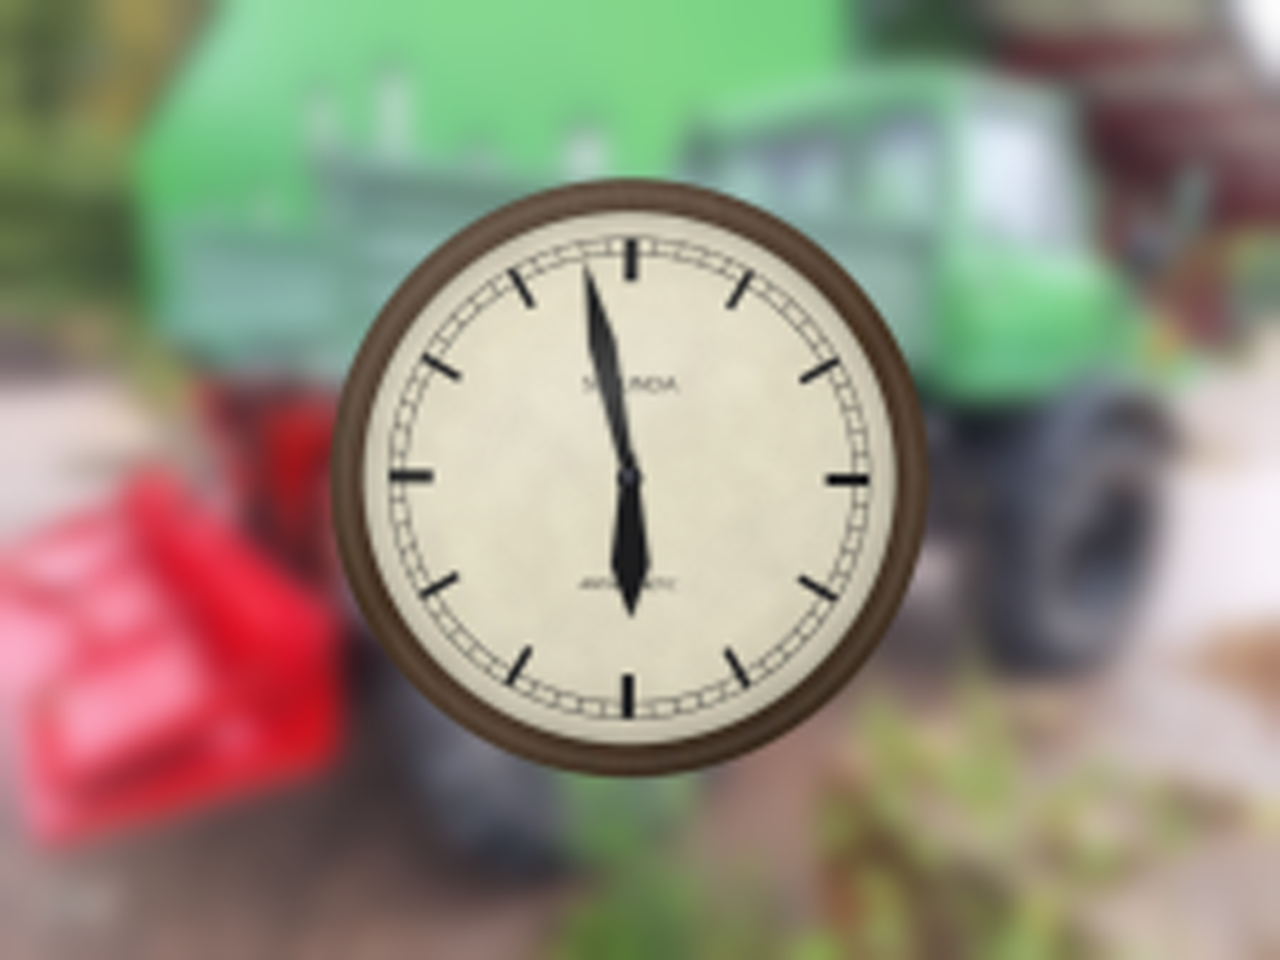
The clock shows 5:58
